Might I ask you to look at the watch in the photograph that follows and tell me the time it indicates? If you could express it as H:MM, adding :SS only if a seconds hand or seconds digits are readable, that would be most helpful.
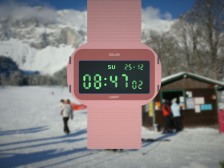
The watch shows 8:47:02
